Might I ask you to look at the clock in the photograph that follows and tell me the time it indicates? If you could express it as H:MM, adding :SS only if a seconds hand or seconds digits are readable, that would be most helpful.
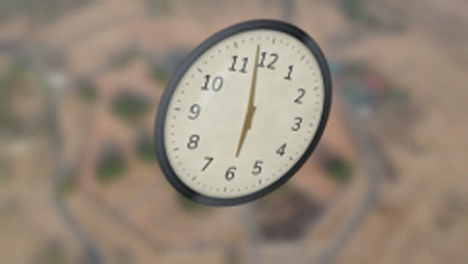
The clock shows 5:58
